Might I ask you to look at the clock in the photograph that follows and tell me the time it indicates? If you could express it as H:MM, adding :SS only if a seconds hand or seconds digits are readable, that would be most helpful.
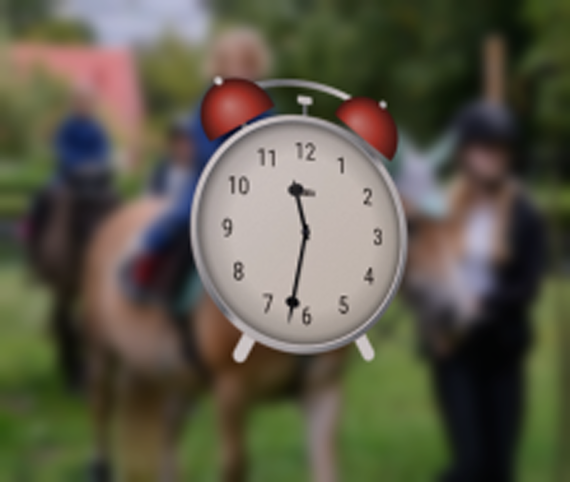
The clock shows 11:32
